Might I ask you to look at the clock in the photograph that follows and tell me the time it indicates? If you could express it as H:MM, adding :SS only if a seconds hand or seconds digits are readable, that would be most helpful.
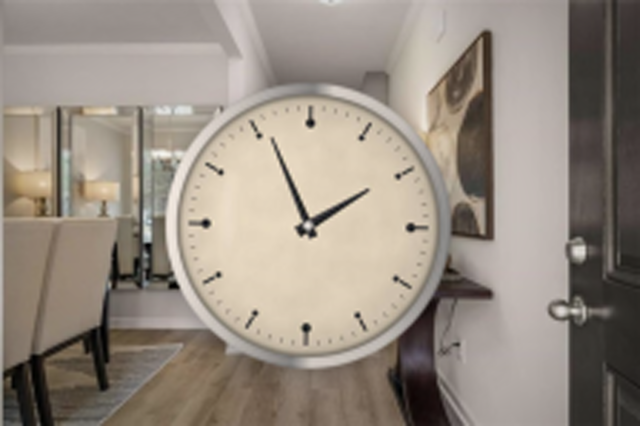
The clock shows 1:56
